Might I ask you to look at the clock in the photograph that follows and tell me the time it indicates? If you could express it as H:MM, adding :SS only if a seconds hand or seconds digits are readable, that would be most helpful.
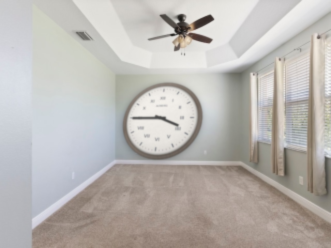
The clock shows 3:45
